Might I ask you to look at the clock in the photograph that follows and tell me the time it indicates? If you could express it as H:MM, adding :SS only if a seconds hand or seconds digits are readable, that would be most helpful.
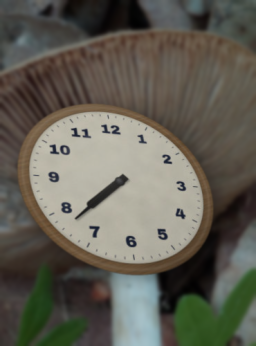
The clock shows 7:38
